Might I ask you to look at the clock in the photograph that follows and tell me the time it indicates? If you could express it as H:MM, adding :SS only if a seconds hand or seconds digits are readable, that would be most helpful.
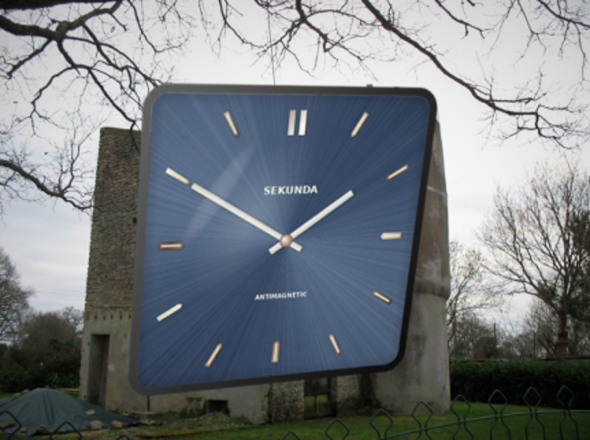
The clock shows 1:50
